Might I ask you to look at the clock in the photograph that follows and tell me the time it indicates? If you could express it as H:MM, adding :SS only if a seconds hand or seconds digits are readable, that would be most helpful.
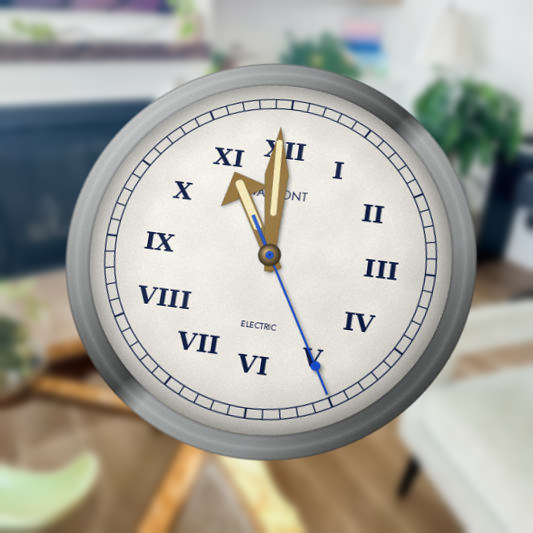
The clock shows 10:59:25
